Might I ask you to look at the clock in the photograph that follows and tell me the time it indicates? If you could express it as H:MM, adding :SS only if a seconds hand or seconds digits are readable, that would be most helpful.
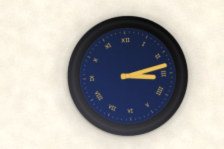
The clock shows 3:13
